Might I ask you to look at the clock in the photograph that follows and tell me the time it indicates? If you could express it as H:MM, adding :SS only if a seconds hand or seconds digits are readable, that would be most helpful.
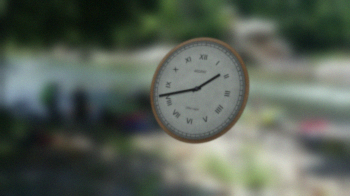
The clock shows 1:42
